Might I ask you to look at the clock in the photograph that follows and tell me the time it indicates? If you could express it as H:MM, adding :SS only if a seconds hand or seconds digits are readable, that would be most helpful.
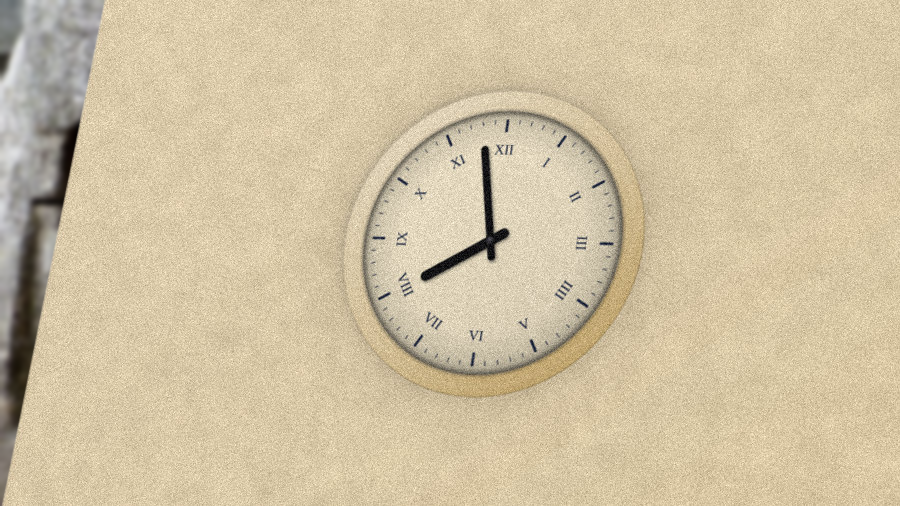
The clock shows 7:58
